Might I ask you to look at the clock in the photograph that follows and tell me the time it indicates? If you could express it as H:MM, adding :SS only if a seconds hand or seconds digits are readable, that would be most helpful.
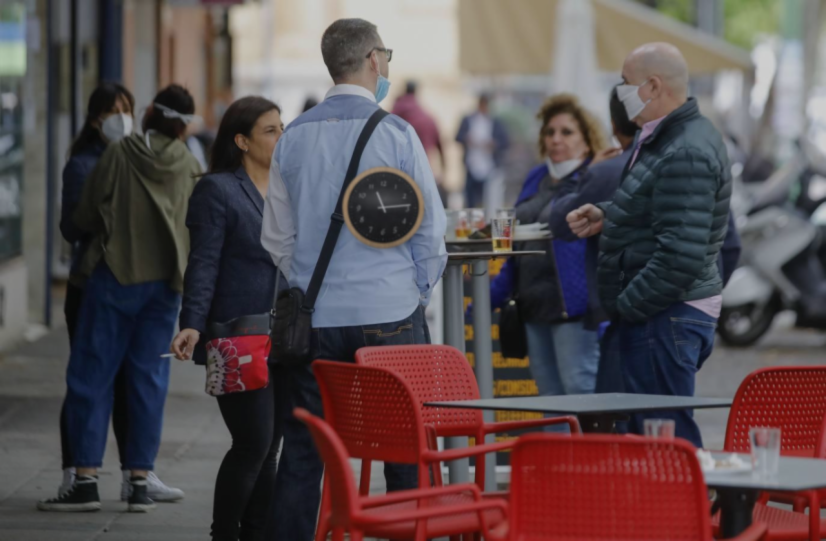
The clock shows 11:14
